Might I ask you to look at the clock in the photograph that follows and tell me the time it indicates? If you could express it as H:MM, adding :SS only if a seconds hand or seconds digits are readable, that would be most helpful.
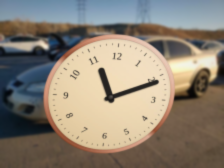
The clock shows 11:11
